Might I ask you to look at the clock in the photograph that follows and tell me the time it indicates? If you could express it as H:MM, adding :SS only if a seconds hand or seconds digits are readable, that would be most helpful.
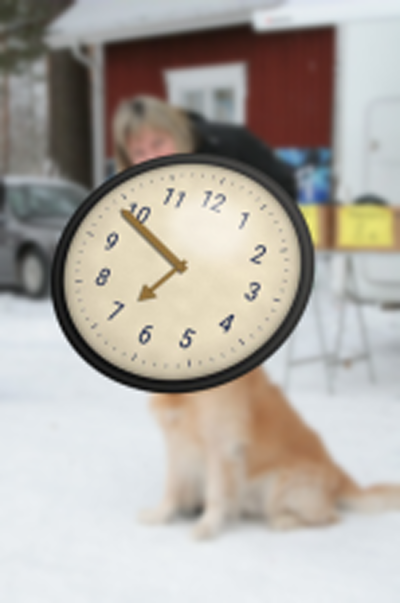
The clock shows 6:49
